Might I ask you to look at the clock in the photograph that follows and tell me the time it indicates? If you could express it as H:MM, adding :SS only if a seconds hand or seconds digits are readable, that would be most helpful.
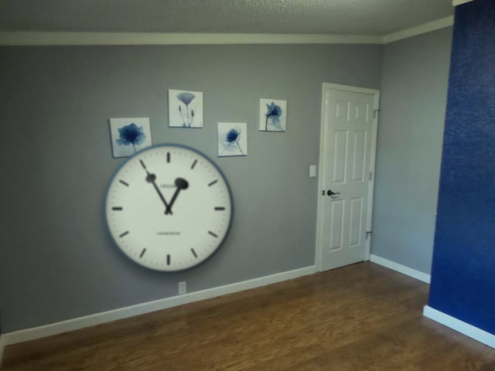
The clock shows 12:55
